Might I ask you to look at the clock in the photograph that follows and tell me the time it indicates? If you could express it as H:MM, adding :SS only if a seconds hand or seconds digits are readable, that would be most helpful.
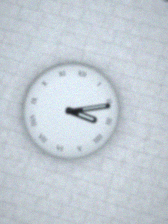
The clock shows 3:11
